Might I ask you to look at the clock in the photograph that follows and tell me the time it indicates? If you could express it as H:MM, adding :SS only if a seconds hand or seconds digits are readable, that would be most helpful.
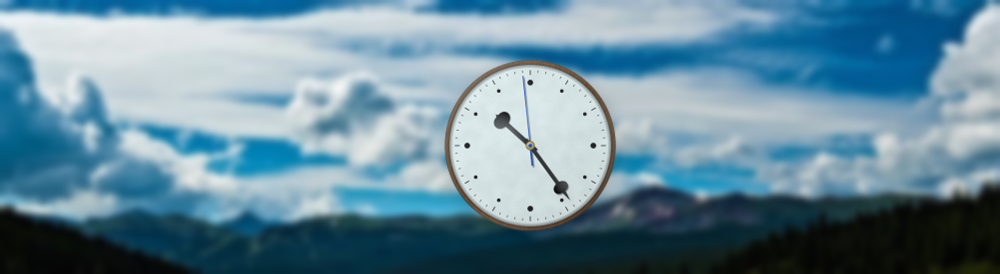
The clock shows 10:23:59
